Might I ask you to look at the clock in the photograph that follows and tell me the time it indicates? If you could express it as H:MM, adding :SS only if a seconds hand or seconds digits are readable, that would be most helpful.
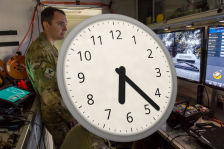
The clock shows 6:23
